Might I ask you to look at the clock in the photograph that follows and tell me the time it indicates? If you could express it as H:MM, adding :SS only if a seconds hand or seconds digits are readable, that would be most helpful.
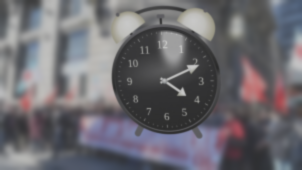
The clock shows 4:11
